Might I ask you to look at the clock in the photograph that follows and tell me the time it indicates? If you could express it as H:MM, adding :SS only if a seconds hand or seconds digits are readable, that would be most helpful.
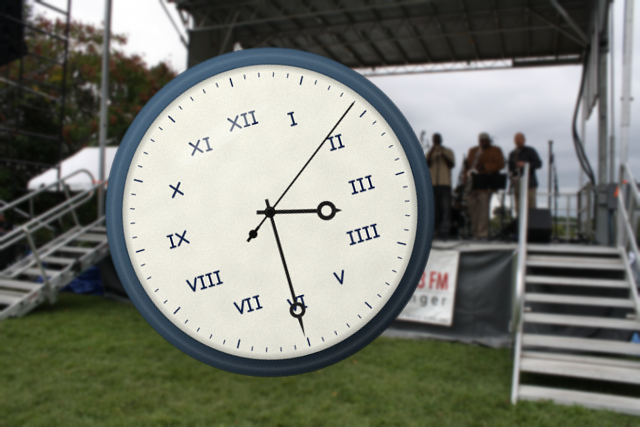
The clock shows 3:30:09
